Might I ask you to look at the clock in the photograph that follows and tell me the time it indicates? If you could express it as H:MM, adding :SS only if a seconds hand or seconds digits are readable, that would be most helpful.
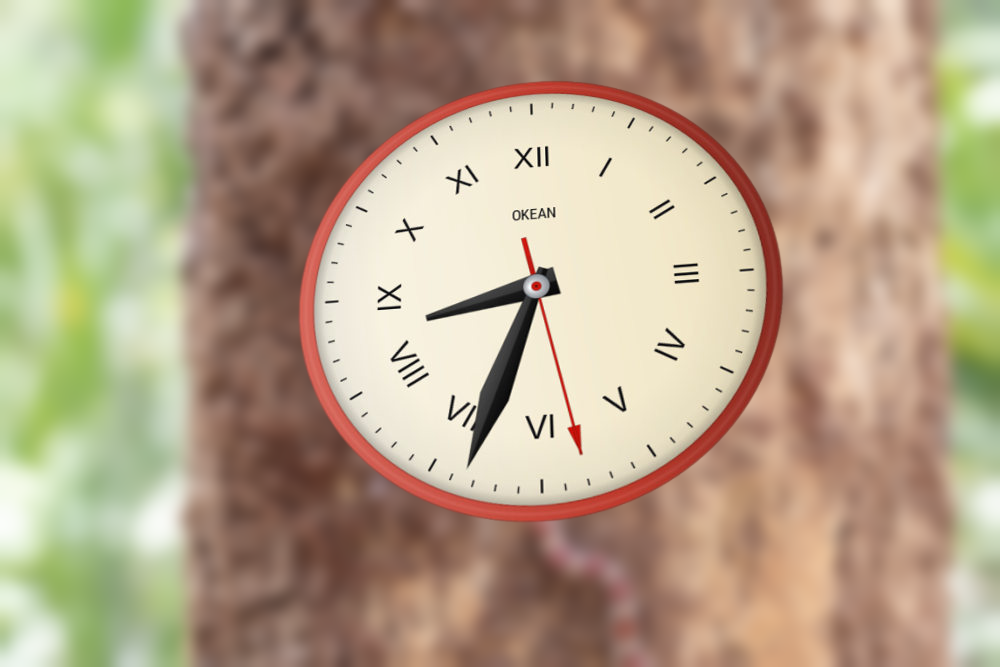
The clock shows 8:33:28
